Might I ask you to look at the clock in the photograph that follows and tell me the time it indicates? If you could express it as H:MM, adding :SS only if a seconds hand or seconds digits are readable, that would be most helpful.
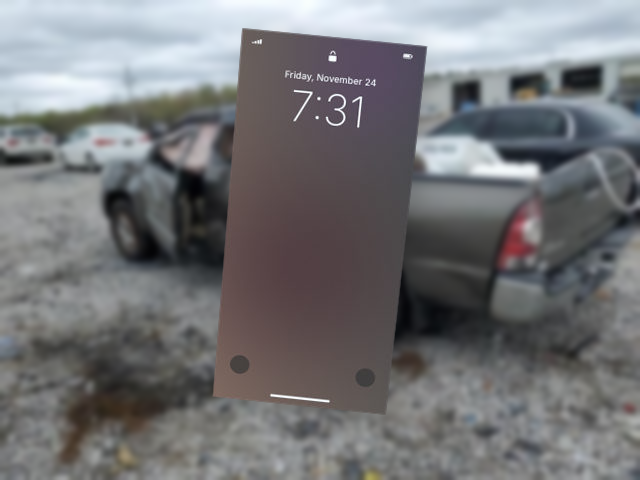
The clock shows 7:31
